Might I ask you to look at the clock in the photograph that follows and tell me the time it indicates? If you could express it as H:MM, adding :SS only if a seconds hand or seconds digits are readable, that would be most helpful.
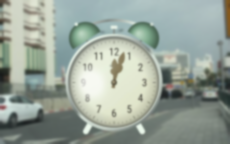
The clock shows 12:03
